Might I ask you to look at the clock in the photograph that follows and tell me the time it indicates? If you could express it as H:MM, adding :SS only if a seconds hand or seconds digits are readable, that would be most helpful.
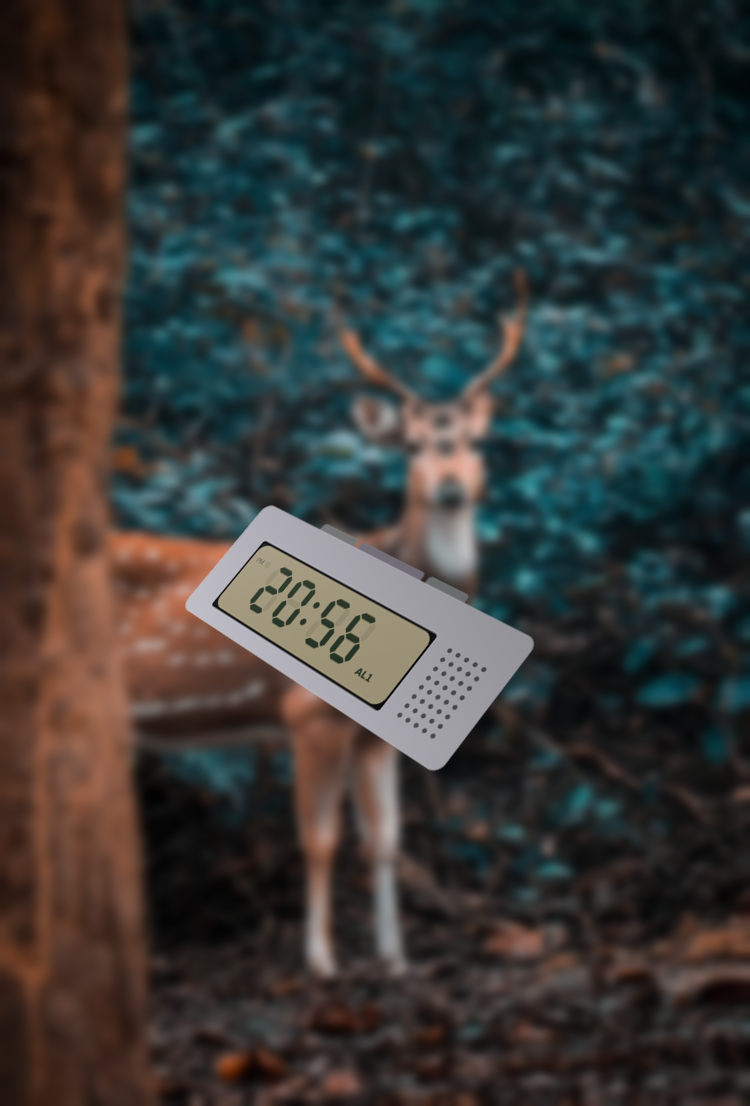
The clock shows 20:56
